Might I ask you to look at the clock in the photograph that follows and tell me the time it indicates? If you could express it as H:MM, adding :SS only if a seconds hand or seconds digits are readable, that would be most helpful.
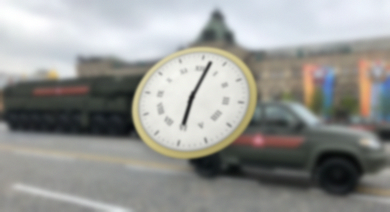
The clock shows 6:02
